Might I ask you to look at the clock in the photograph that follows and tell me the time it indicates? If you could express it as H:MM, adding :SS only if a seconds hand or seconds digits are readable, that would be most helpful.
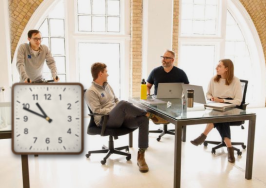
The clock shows 10:49
